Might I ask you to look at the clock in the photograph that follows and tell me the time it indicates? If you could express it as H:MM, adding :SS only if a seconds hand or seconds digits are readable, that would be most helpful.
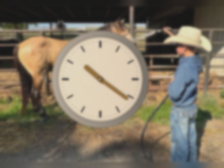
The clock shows 10:21
